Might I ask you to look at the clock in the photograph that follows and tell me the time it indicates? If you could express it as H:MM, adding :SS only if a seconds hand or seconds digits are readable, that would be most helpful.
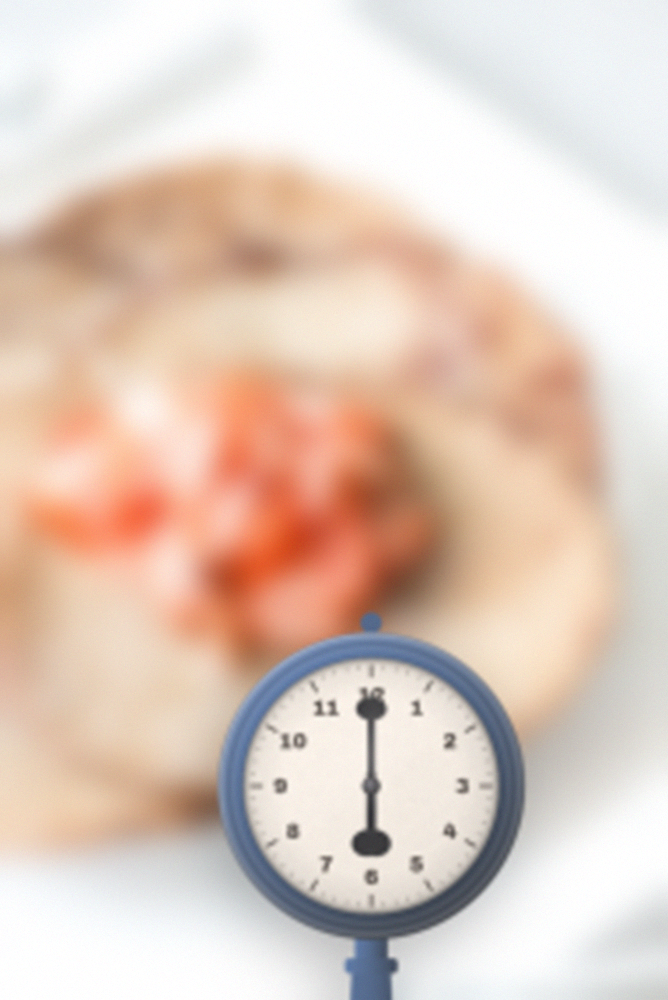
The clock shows 6:00
